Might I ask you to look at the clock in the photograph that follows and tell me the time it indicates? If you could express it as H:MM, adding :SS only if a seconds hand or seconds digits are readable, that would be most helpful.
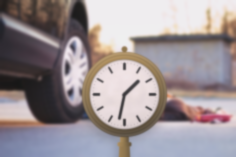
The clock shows 1:32
